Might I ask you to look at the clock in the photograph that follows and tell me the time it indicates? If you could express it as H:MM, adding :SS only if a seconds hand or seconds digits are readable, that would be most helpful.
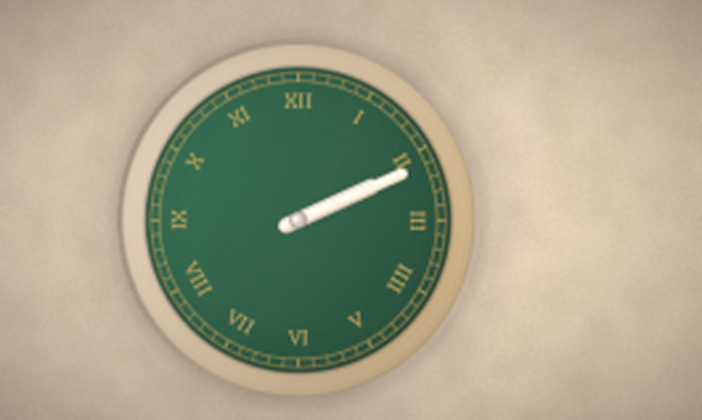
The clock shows 2:11
